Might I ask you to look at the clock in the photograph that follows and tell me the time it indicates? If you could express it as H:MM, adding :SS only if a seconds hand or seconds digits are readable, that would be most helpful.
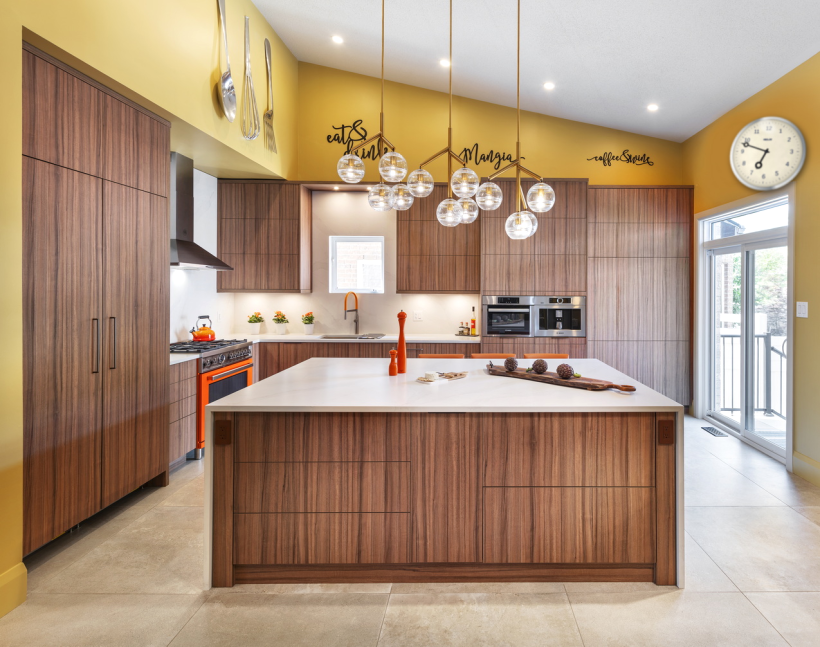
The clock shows 6:48
